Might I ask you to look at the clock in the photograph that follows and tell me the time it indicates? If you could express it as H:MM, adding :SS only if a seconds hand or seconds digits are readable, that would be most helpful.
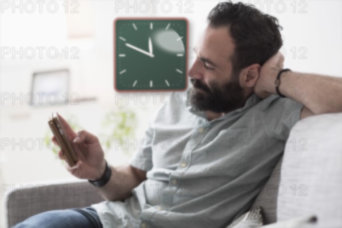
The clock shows 11:49
